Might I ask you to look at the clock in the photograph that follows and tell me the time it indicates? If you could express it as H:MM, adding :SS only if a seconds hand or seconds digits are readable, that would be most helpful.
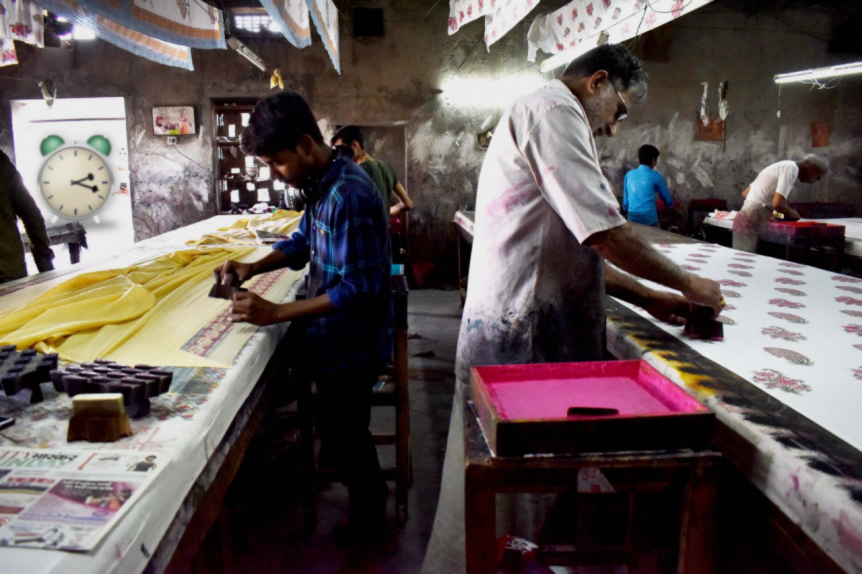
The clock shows 2:18
